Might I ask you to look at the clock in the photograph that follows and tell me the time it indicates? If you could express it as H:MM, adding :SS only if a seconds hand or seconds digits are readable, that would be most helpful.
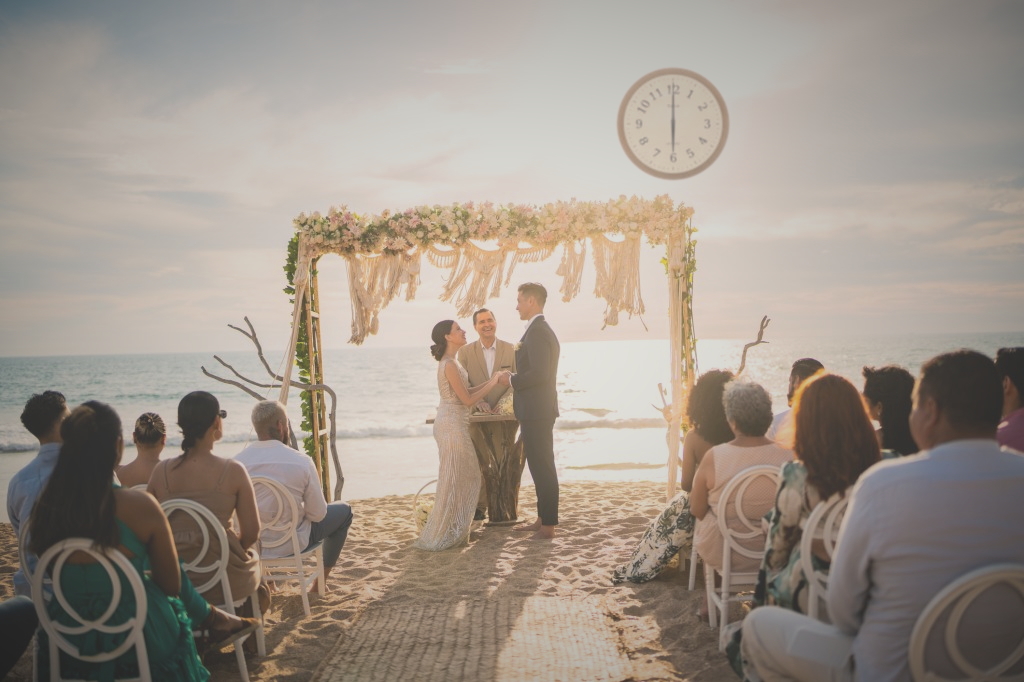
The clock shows 6:00
